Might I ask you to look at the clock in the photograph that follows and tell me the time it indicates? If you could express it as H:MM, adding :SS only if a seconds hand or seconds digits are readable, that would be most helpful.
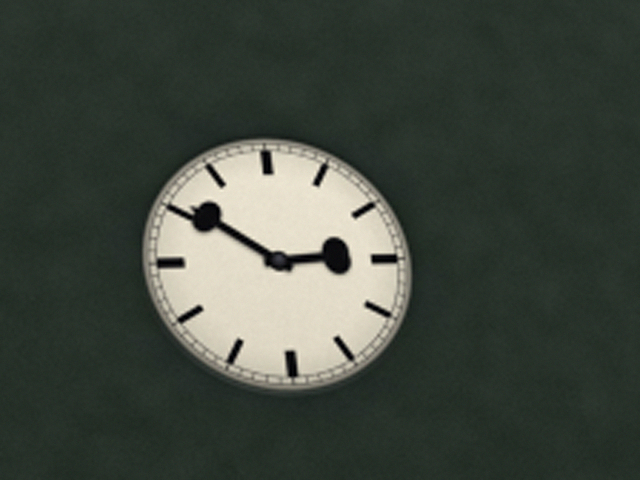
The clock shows 2:51
